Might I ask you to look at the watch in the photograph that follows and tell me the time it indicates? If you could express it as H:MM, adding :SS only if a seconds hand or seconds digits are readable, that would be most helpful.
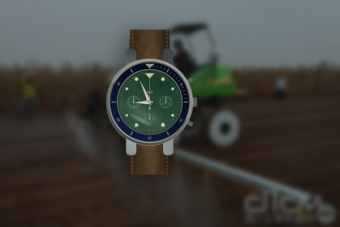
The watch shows 8:56
